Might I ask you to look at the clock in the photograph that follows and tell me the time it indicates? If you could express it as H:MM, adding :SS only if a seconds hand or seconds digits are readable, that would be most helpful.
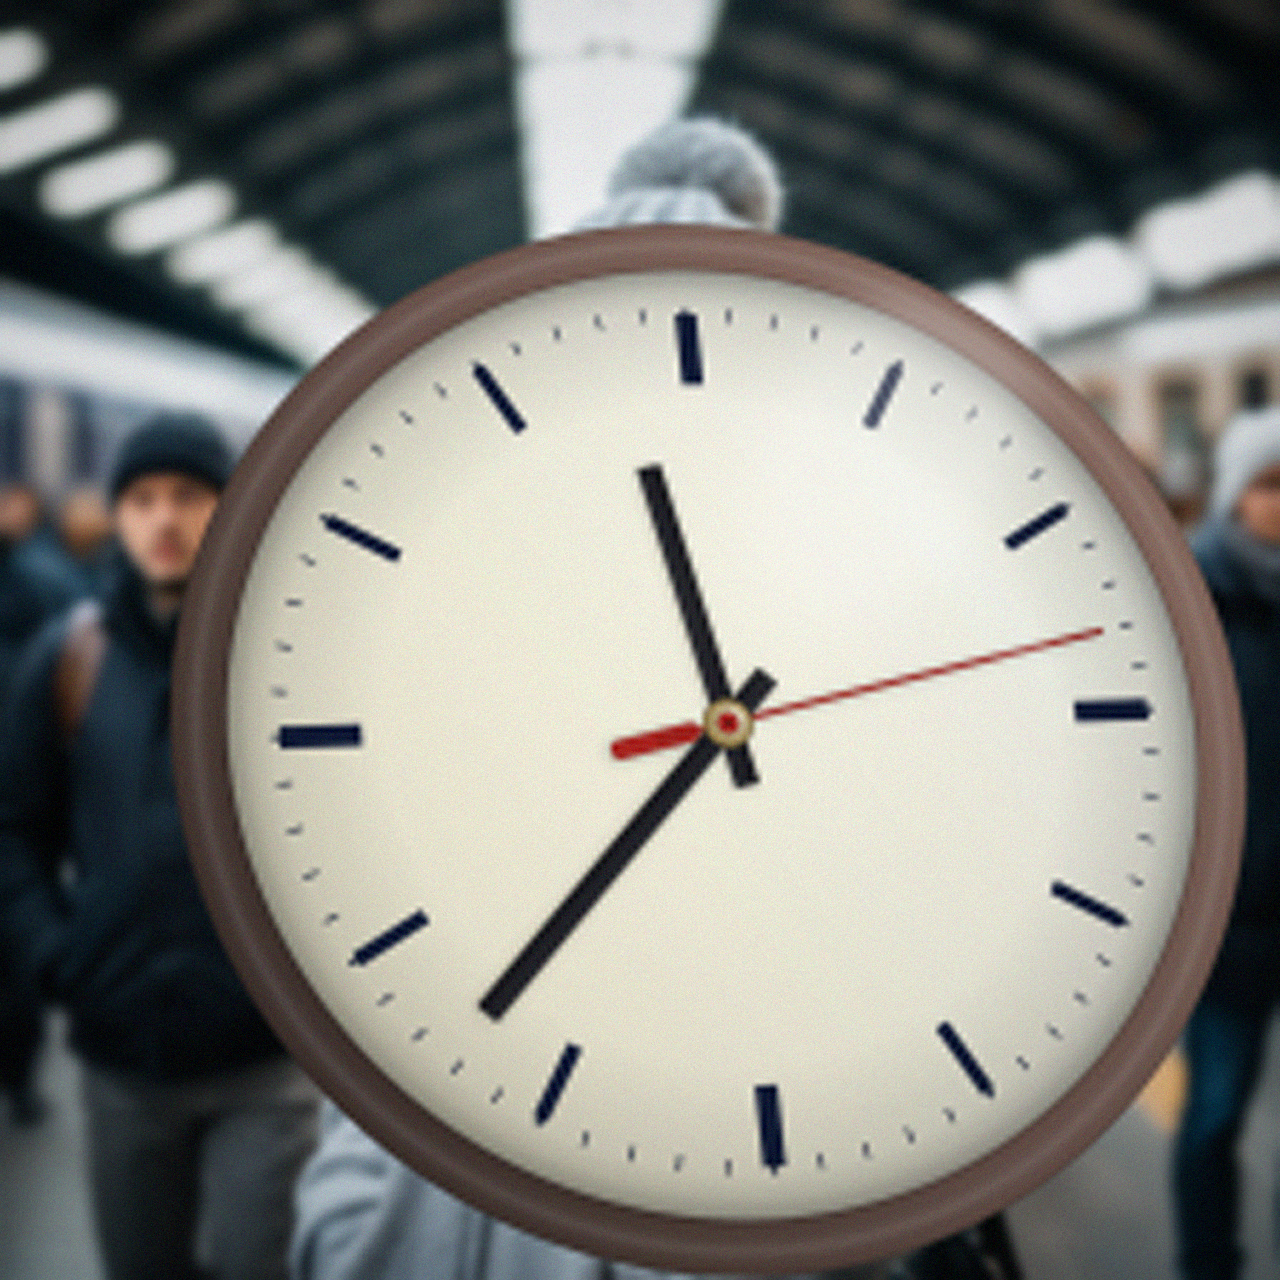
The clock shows 11:37:13
